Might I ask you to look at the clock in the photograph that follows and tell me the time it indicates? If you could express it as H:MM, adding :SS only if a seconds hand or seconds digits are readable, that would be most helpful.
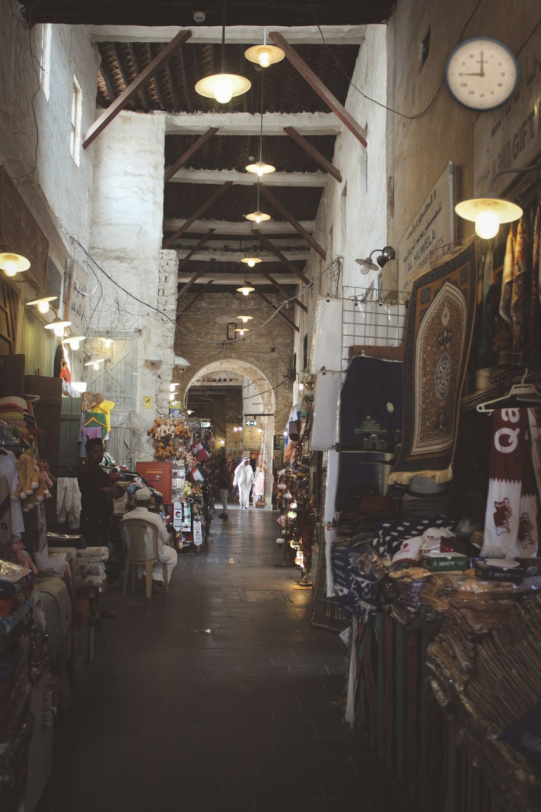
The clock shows 9:00
